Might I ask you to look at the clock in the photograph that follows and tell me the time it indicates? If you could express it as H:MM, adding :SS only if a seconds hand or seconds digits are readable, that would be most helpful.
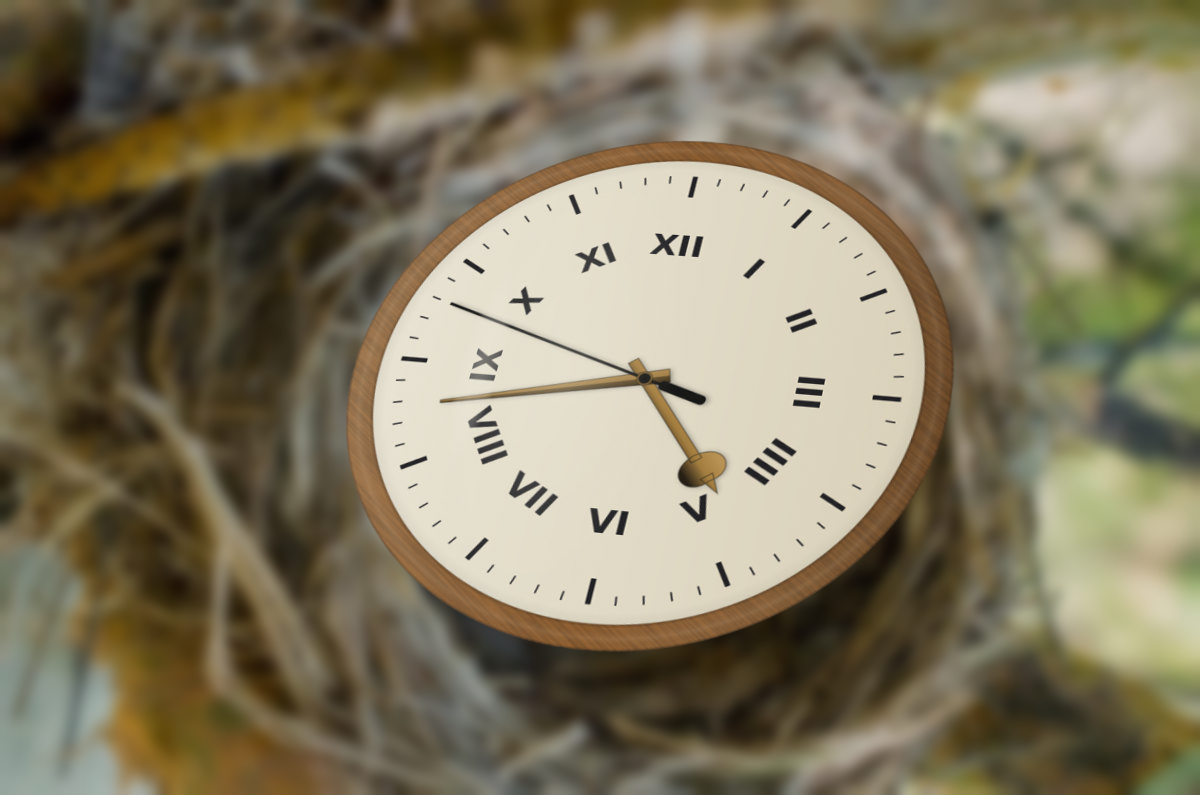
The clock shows 4:42:48
